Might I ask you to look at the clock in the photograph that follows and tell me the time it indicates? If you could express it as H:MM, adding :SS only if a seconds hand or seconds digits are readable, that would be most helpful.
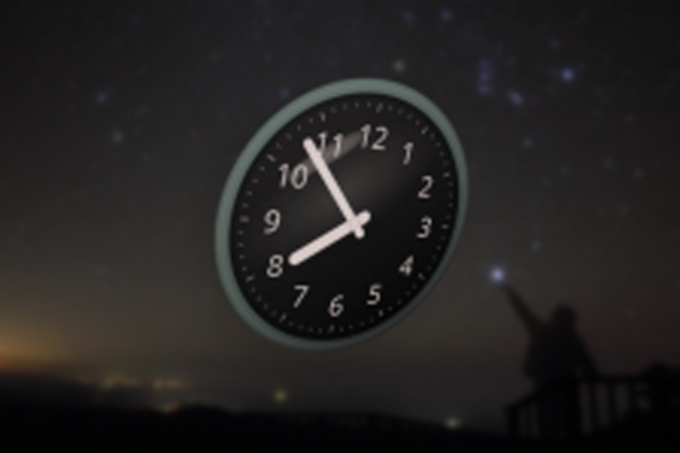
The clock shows 7:53
